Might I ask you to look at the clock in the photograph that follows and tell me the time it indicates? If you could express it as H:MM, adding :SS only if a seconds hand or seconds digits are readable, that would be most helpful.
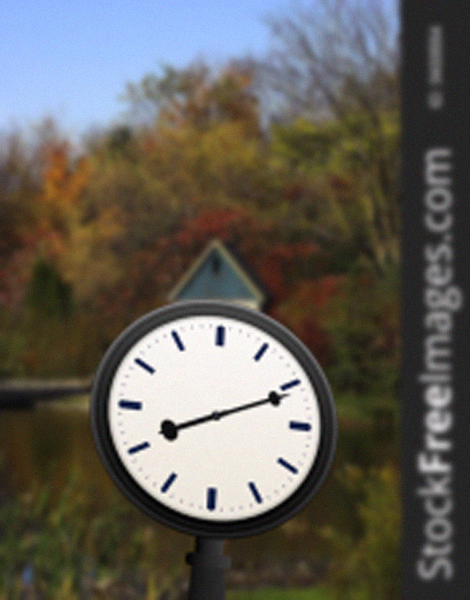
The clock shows 8:11
